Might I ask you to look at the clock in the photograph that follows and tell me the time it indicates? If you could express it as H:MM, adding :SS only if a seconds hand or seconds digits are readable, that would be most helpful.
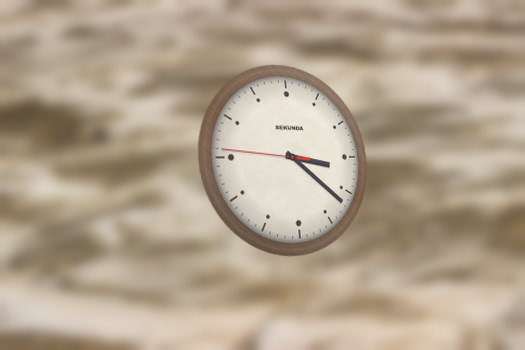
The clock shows 3:21:46
